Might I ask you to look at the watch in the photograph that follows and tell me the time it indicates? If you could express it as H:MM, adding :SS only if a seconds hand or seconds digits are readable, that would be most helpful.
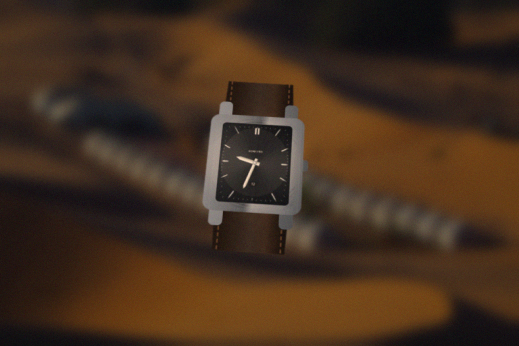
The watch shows 9:33
